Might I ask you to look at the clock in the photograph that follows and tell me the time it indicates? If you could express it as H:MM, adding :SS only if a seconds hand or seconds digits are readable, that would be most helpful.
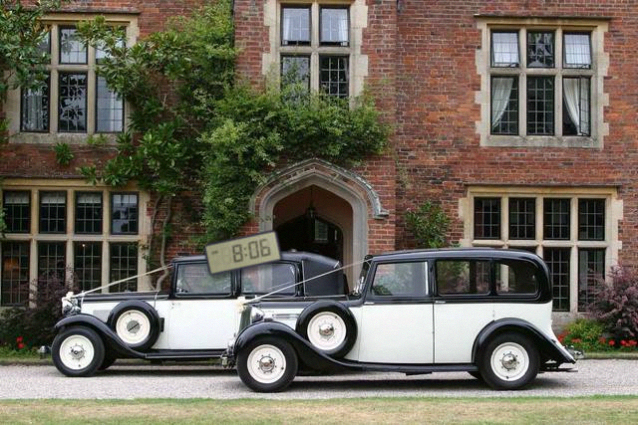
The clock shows 8:06
